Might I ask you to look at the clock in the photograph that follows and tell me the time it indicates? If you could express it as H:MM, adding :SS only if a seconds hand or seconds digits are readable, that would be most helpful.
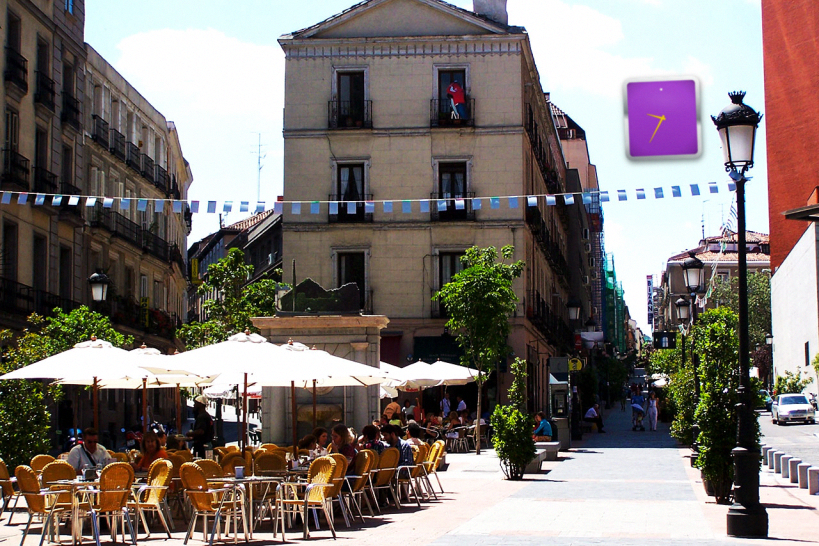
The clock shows 9:35
